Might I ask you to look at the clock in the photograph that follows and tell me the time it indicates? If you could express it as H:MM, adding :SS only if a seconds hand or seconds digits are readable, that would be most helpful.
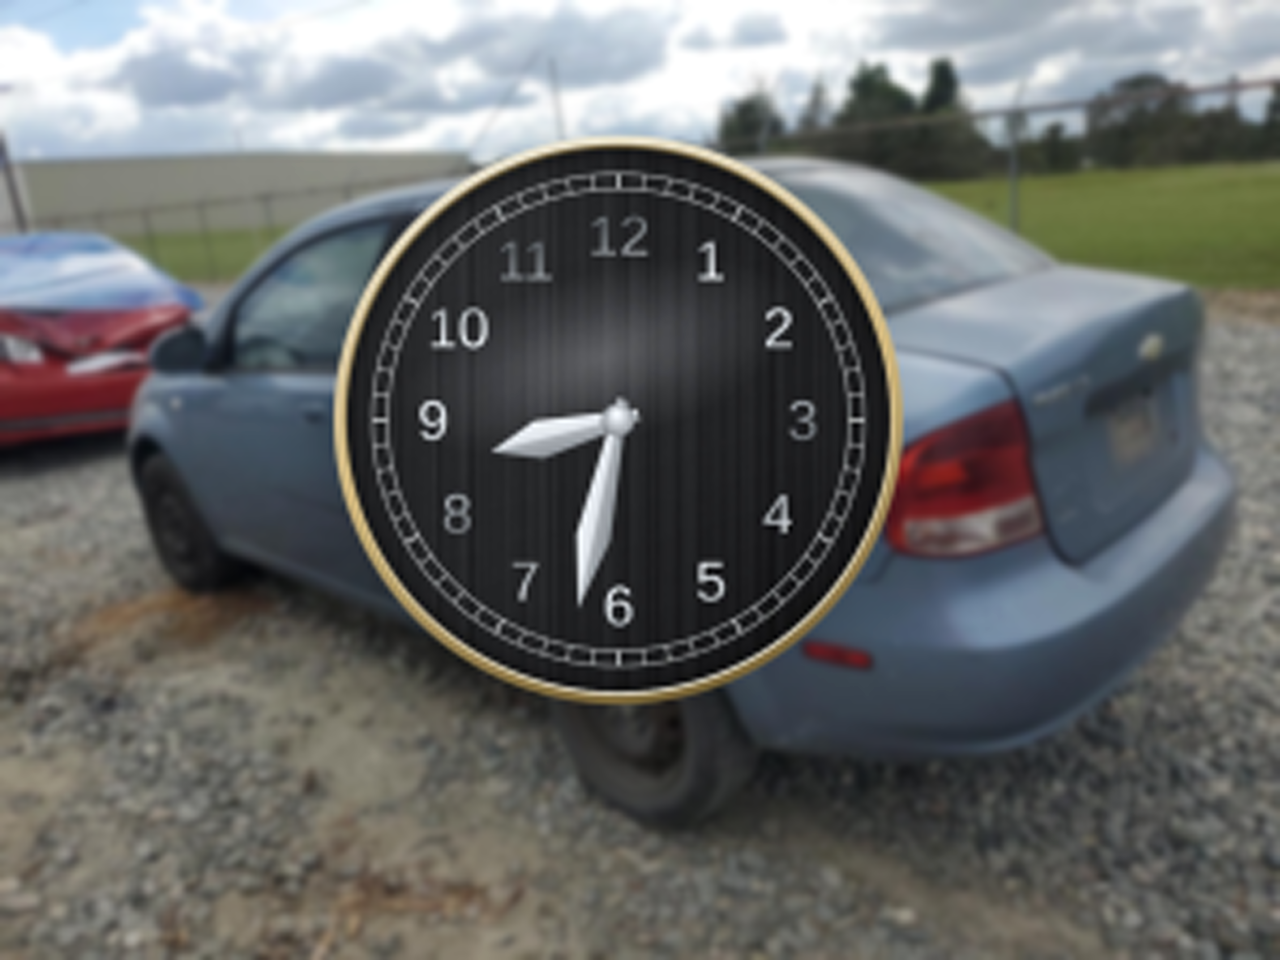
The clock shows 8:32
